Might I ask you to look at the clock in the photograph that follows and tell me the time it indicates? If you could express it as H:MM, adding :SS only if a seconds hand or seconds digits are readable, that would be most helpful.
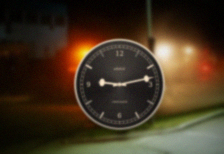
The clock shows 9:13
